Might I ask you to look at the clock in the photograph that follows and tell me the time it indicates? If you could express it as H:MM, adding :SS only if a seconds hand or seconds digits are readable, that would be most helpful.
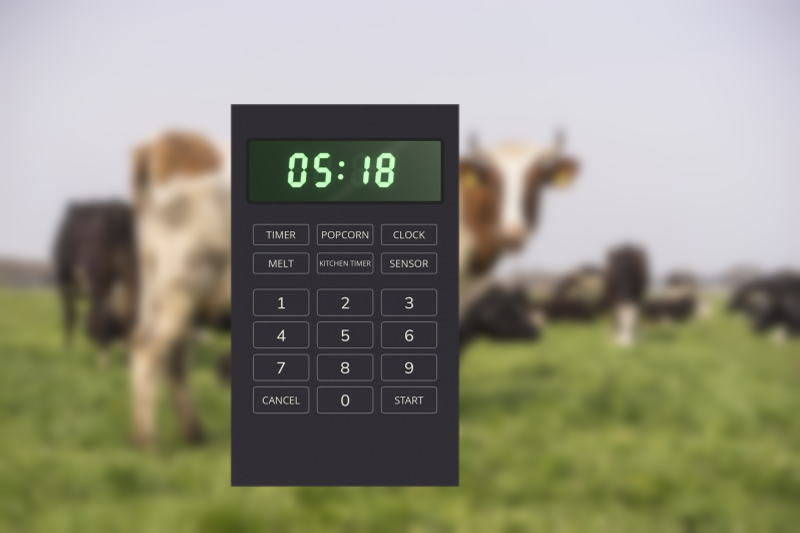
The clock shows 5:18
